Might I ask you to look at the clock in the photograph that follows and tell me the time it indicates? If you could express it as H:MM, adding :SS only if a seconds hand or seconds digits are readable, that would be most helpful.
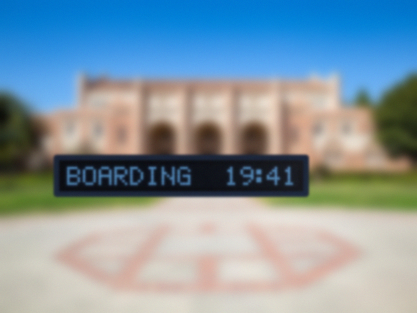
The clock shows 19:41
